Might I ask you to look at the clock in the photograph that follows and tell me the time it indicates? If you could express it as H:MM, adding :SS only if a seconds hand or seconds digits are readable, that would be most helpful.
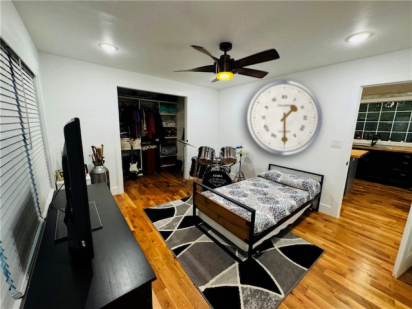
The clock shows 1:30
